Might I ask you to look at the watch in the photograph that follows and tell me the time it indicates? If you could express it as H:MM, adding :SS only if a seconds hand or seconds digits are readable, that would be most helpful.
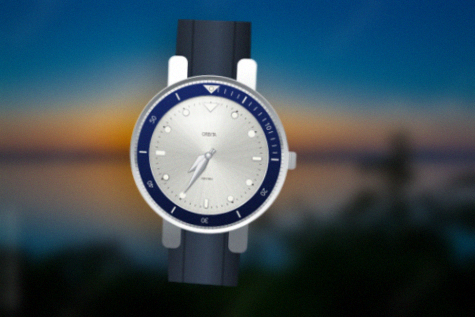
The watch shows 7:35
